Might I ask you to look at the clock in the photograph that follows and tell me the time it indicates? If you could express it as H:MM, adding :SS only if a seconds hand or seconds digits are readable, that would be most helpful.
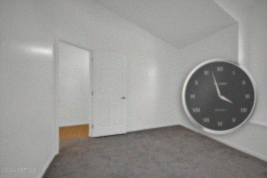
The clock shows 3:57
